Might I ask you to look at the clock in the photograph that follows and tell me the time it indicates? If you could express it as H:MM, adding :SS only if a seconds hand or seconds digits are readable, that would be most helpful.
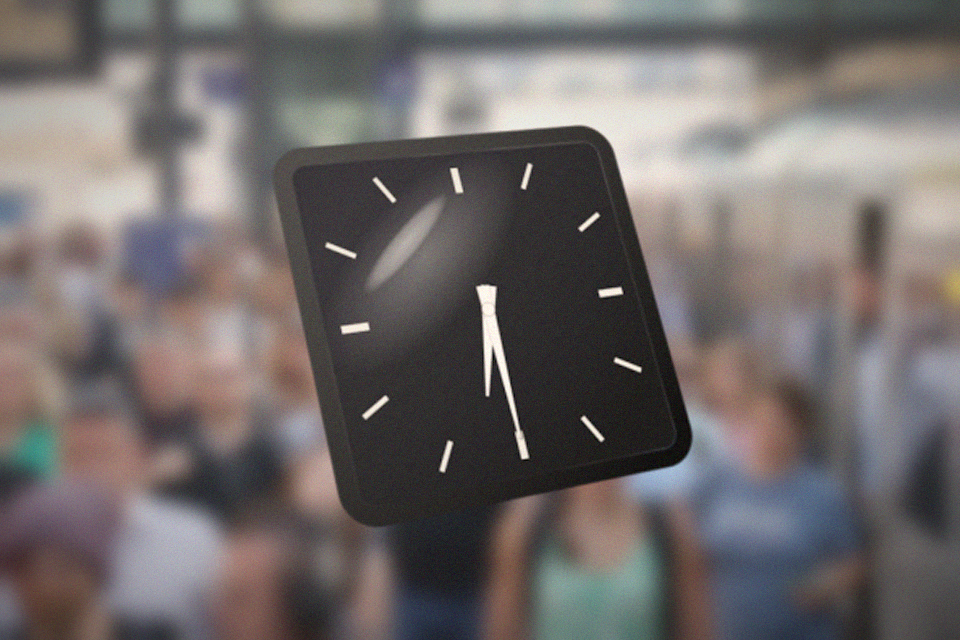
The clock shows 6:30
